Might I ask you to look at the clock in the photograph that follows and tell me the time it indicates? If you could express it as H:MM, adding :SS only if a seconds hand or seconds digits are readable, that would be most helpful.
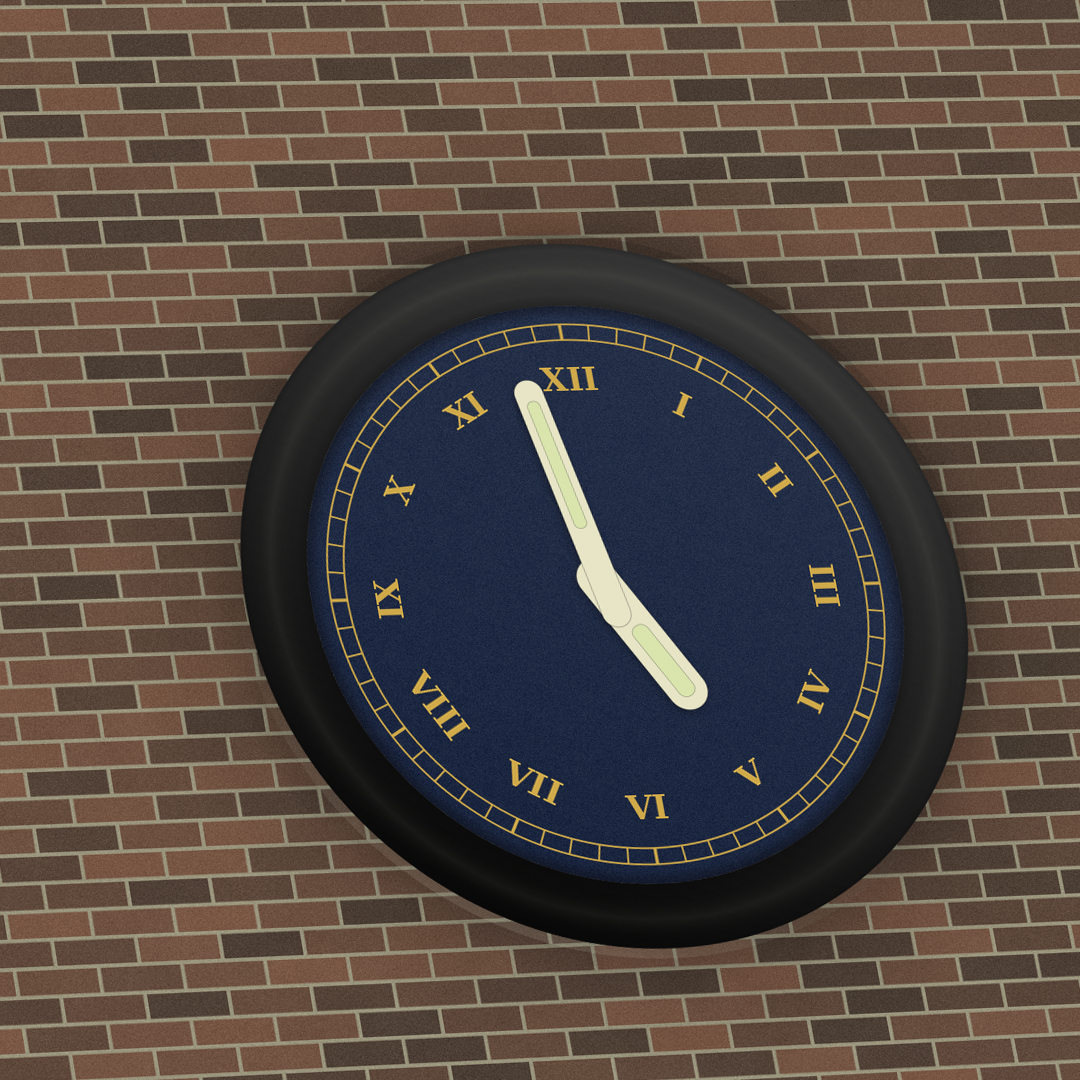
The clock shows 4:58
